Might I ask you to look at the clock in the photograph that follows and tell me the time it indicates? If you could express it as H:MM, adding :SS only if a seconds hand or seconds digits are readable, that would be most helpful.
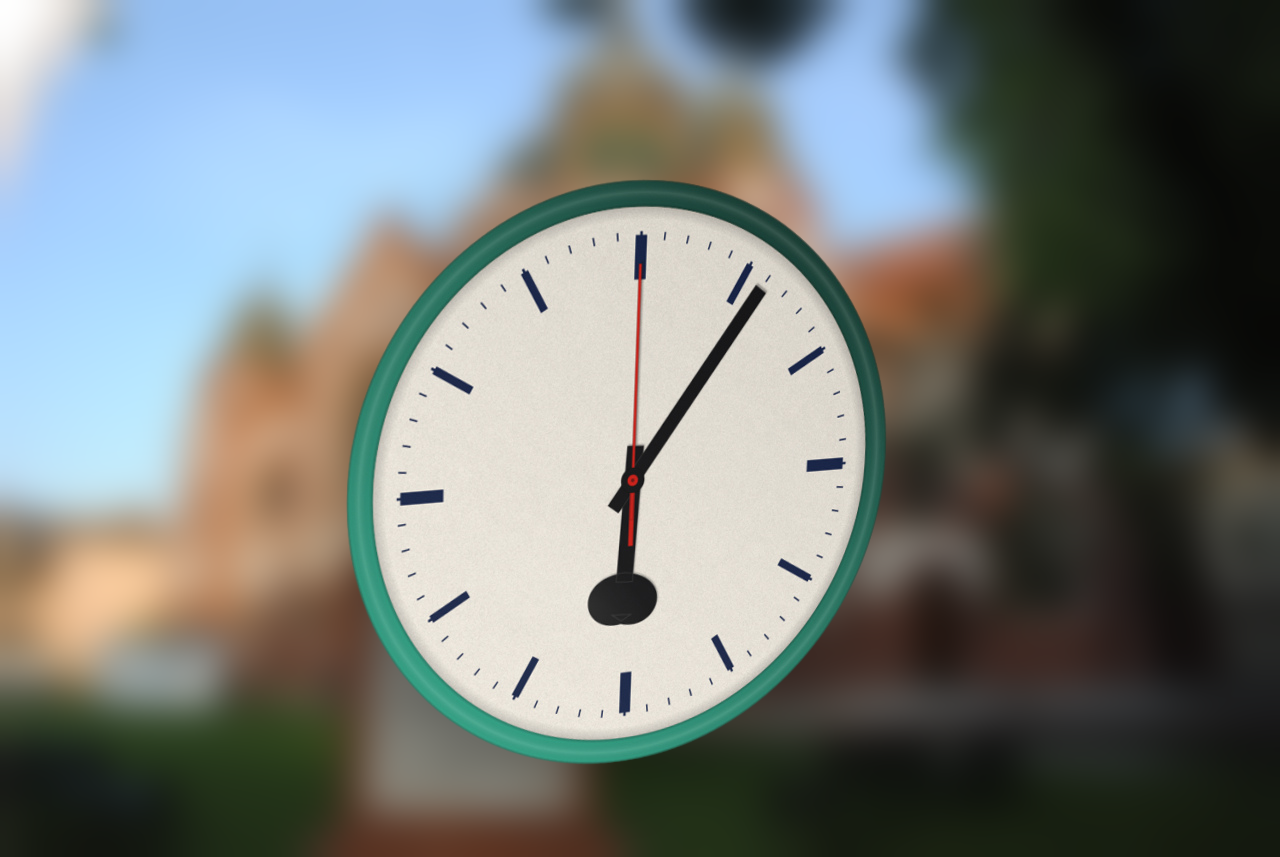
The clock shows 6:06:00
